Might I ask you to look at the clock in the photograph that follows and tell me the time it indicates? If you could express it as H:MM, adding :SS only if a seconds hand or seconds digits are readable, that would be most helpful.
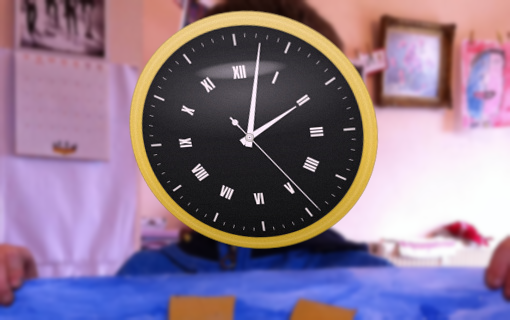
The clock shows 2:02:24
